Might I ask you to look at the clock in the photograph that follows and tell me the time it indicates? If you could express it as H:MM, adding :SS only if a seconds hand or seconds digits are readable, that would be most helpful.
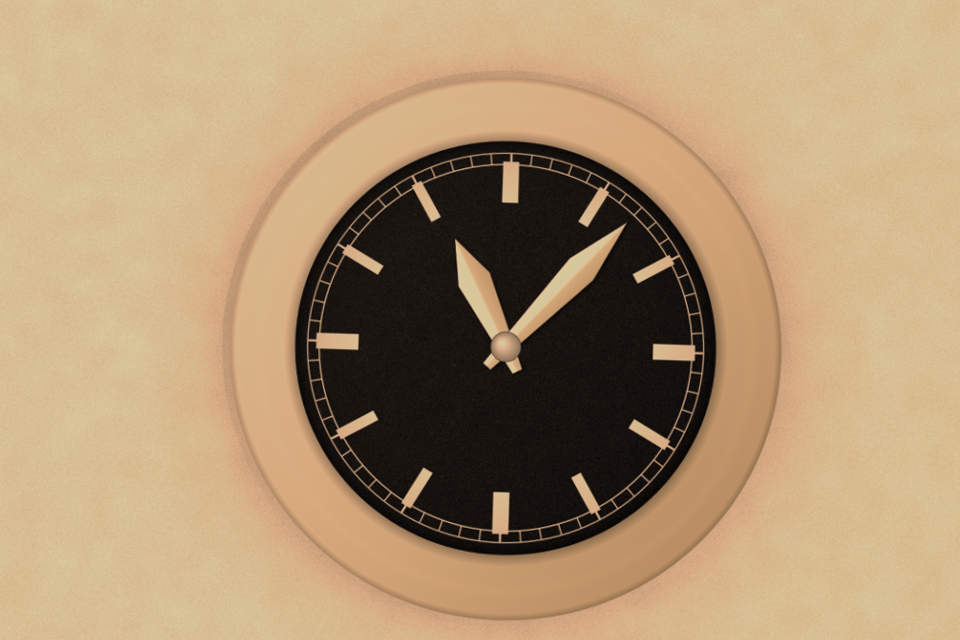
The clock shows 11:07
